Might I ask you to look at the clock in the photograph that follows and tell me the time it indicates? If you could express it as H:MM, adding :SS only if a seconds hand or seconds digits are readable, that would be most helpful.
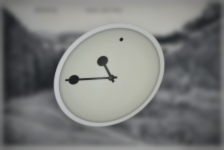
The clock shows 10:44
